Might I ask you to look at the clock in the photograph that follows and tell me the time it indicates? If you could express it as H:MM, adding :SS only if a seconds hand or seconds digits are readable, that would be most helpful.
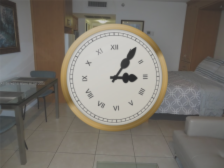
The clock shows 3:06
